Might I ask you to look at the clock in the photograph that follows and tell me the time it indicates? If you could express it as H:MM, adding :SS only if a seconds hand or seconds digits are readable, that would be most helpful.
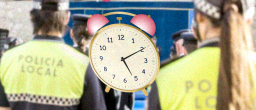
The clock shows 5:10
